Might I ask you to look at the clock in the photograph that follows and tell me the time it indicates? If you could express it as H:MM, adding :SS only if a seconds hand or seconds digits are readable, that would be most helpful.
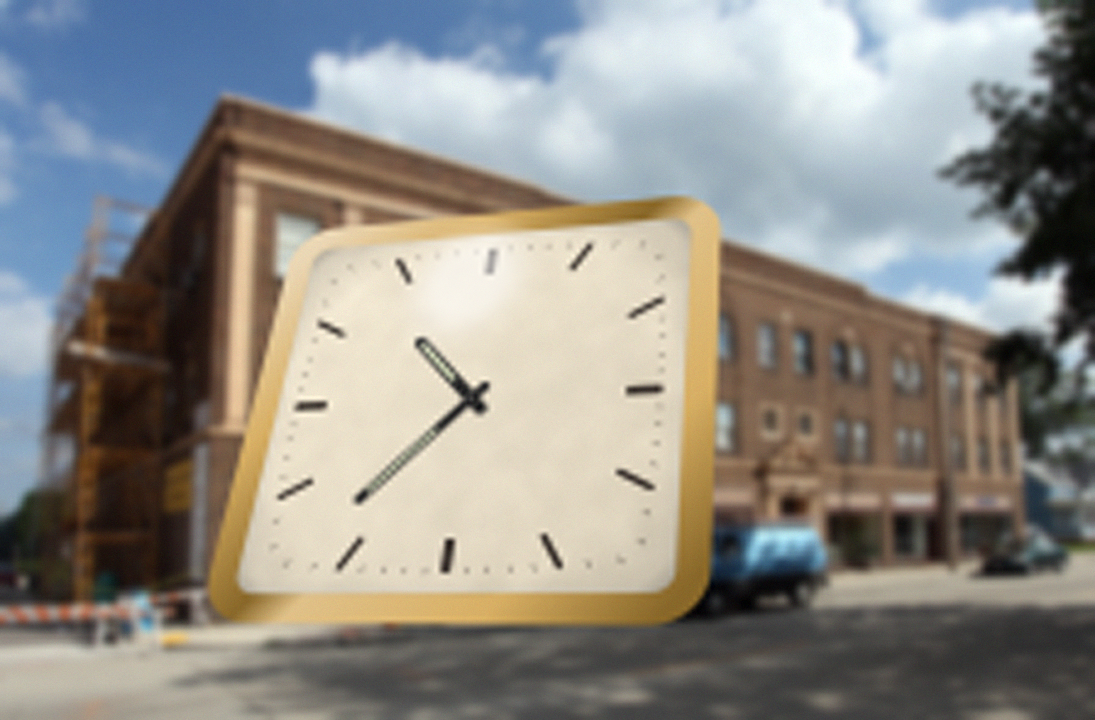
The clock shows 10:37
